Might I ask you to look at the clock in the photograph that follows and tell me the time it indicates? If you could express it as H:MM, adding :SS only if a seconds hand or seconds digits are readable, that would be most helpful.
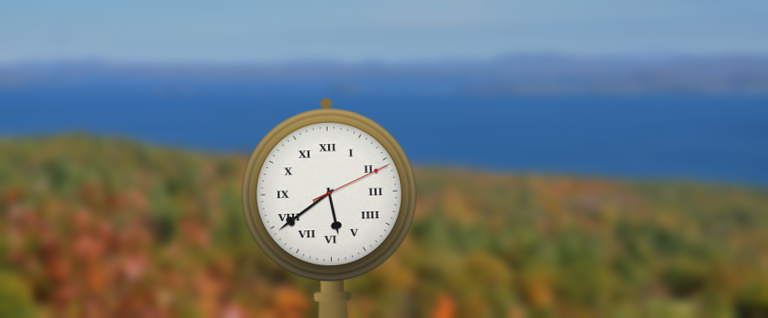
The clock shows 5:39:11
